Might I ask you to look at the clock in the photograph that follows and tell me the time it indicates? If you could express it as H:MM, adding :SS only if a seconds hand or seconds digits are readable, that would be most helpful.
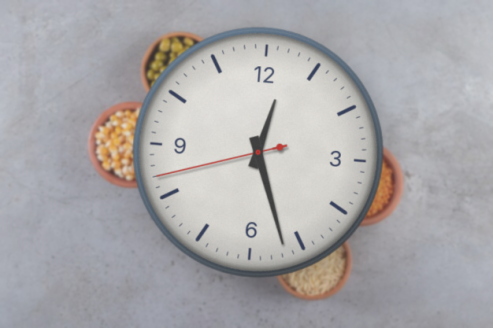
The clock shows 12:26:42
